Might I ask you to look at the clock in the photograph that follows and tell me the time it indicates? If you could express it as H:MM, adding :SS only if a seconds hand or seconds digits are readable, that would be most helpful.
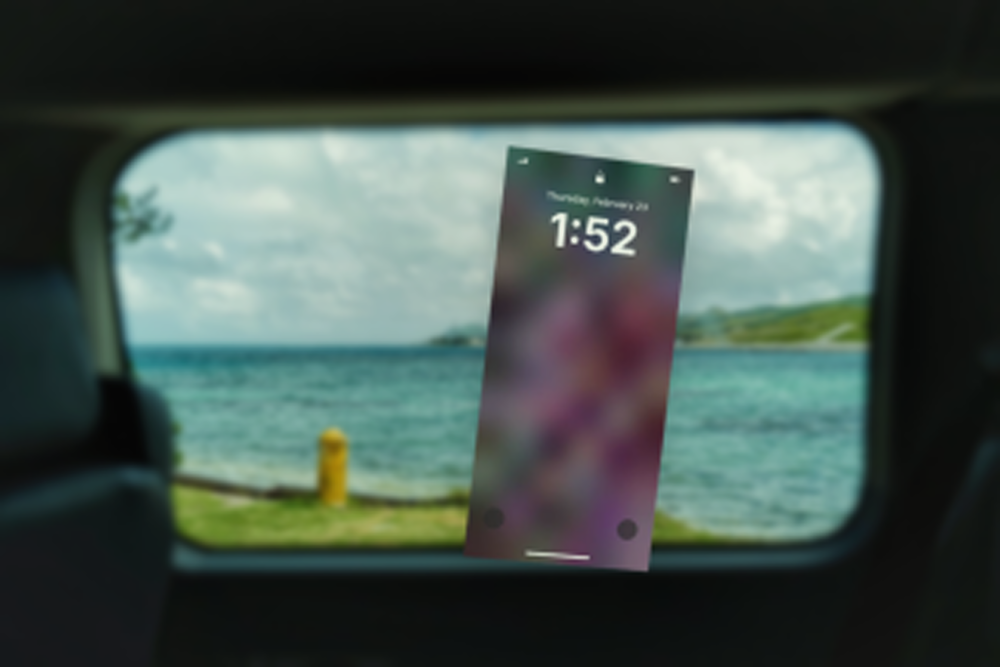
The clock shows 1:52
